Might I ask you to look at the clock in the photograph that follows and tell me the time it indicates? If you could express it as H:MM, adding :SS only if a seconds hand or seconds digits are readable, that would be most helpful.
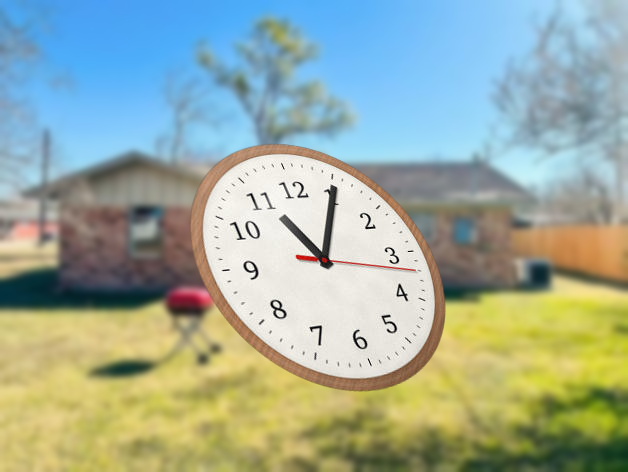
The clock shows 11:05:17
